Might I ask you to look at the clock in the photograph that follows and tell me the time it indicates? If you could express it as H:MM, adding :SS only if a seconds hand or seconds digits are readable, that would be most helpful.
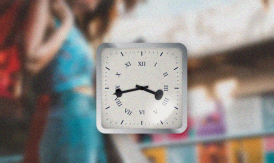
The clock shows 3:43
